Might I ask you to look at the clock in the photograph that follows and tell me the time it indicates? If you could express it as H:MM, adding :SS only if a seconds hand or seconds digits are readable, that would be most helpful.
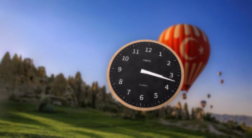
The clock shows 3:17
